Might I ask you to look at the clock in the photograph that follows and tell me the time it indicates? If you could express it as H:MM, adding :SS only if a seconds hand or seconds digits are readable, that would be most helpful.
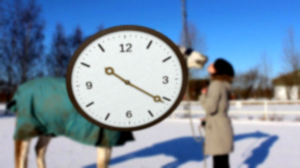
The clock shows 10:21
